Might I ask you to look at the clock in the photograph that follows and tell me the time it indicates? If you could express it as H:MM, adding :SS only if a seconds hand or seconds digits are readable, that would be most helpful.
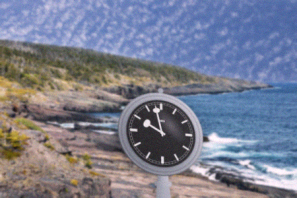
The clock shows 9:58
